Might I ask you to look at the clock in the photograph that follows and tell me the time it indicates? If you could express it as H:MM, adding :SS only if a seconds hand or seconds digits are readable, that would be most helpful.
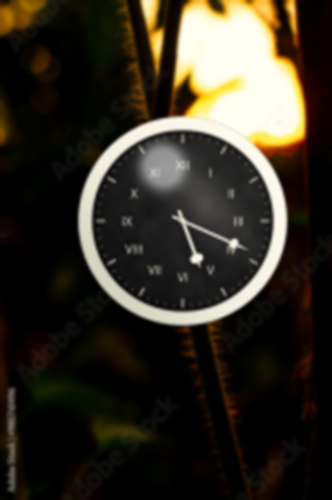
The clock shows 5:19
